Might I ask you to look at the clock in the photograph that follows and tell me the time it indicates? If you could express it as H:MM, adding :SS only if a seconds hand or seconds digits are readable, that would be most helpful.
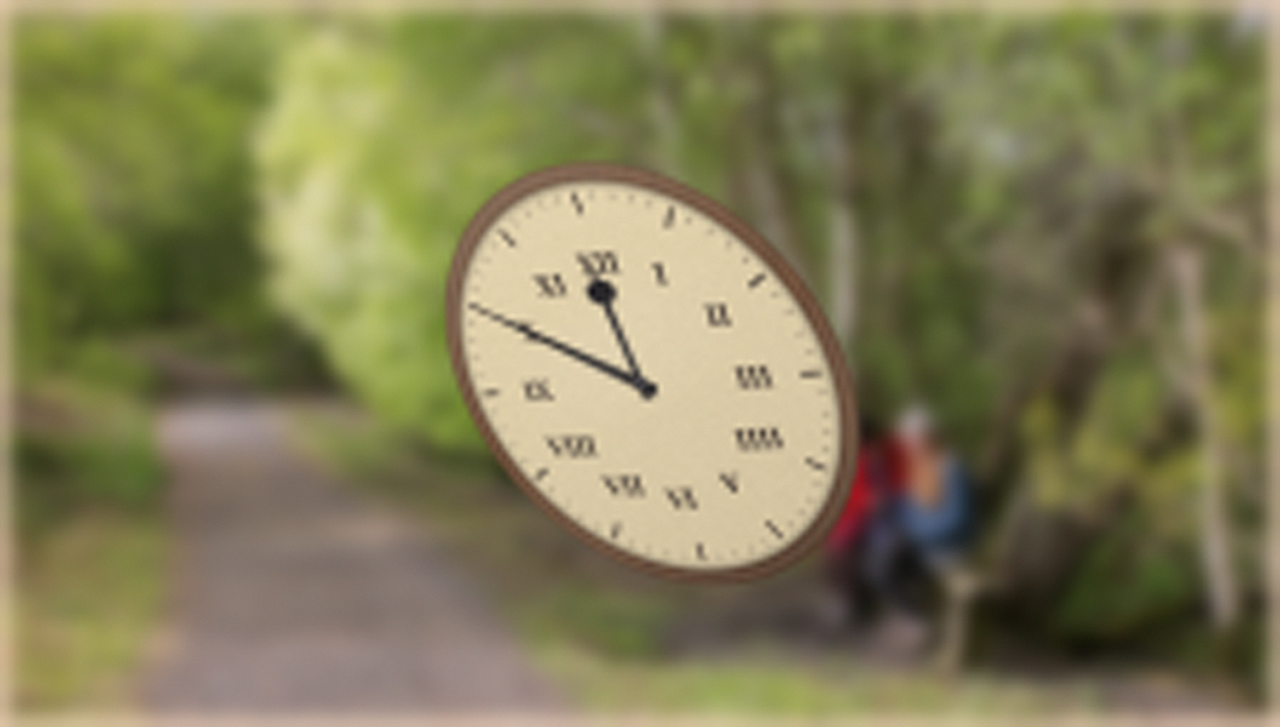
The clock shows 11:50
